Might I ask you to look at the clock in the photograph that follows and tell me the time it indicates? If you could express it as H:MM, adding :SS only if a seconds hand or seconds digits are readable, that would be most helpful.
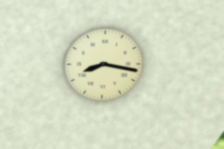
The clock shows 8:17
